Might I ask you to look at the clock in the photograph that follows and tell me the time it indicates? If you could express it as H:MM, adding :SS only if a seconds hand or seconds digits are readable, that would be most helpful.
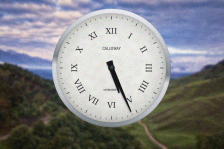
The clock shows 5:26
